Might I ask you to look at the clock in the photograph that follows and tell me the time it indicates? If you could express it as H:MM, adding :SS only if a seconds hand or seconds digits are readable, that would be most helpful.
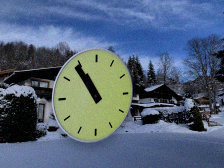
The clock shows 10:54
